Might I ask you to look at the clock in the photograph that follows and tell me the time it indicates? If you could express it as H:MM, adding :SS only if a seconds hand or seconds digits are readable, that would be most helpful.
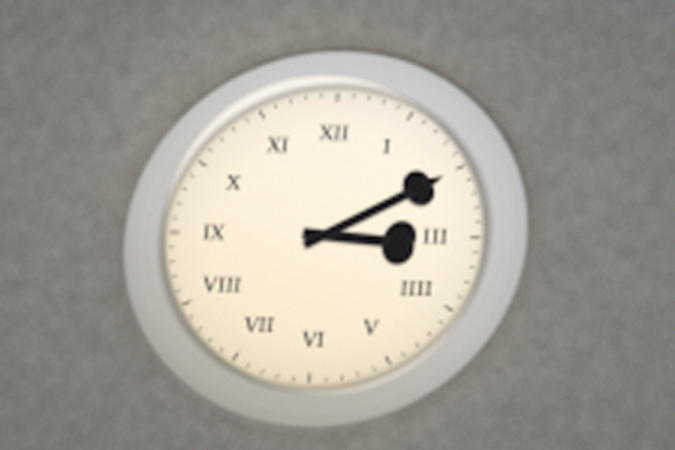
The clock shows 3:10
